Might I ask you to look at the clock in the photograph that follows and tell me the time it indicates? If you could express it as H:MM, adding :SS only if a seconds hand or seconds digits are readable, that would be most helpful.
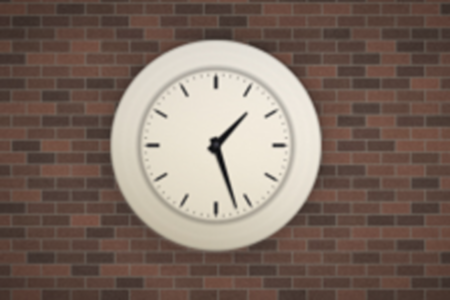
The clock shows 1:27
